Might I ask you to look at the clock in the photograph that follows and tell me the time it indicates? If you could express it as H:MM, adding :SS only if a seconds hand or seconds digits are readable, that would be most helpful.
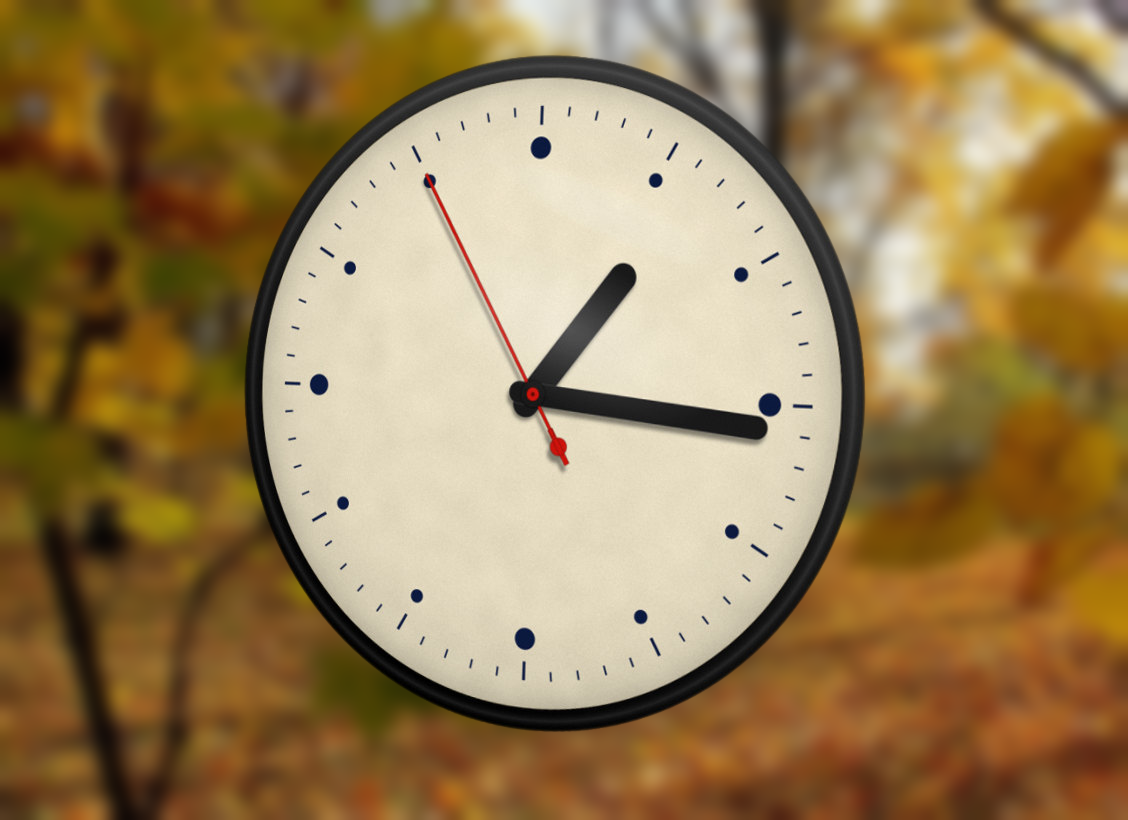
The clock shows 1:15:55
